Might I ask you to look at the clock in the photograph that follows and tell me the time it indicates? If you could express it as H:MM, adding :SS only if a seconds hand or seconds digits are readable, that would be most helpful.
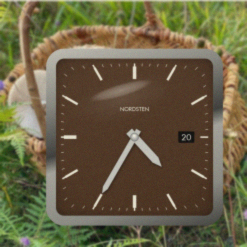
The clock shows 4:35
